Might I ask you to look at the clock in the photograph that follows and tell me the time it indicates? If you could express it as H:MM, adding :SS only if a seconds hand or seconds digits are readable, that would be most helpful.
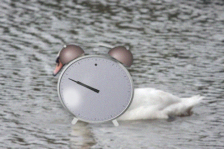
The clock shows 9:49
